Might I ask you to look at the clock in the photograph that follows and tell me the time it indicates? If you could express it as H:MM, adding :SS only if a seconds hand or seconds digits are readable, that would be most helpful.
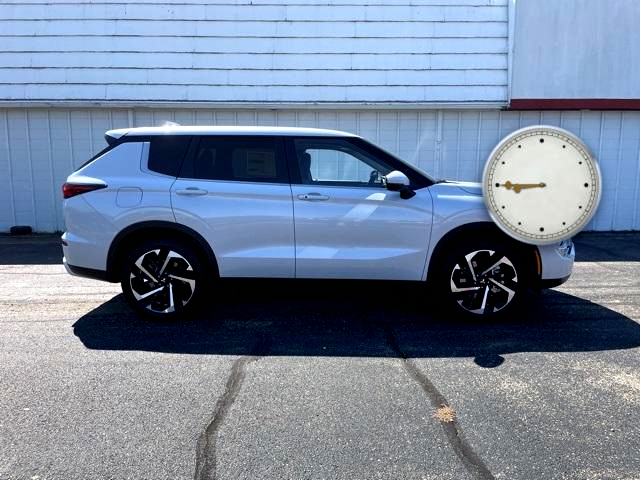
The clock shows 8:45
